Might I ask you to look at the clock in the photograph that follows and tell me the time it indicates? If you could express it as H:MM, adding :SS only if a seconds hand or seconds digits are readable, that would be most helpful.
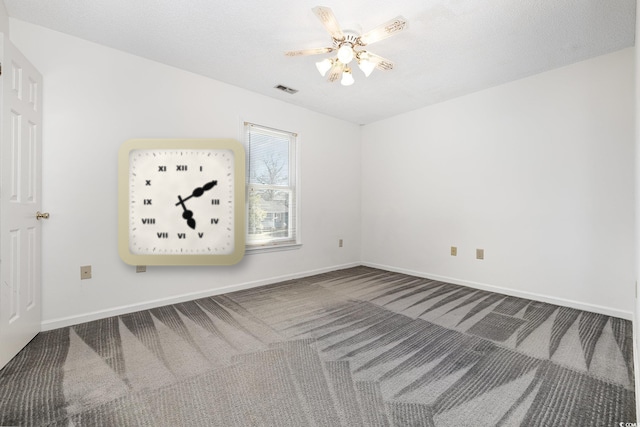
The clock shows 5:10
